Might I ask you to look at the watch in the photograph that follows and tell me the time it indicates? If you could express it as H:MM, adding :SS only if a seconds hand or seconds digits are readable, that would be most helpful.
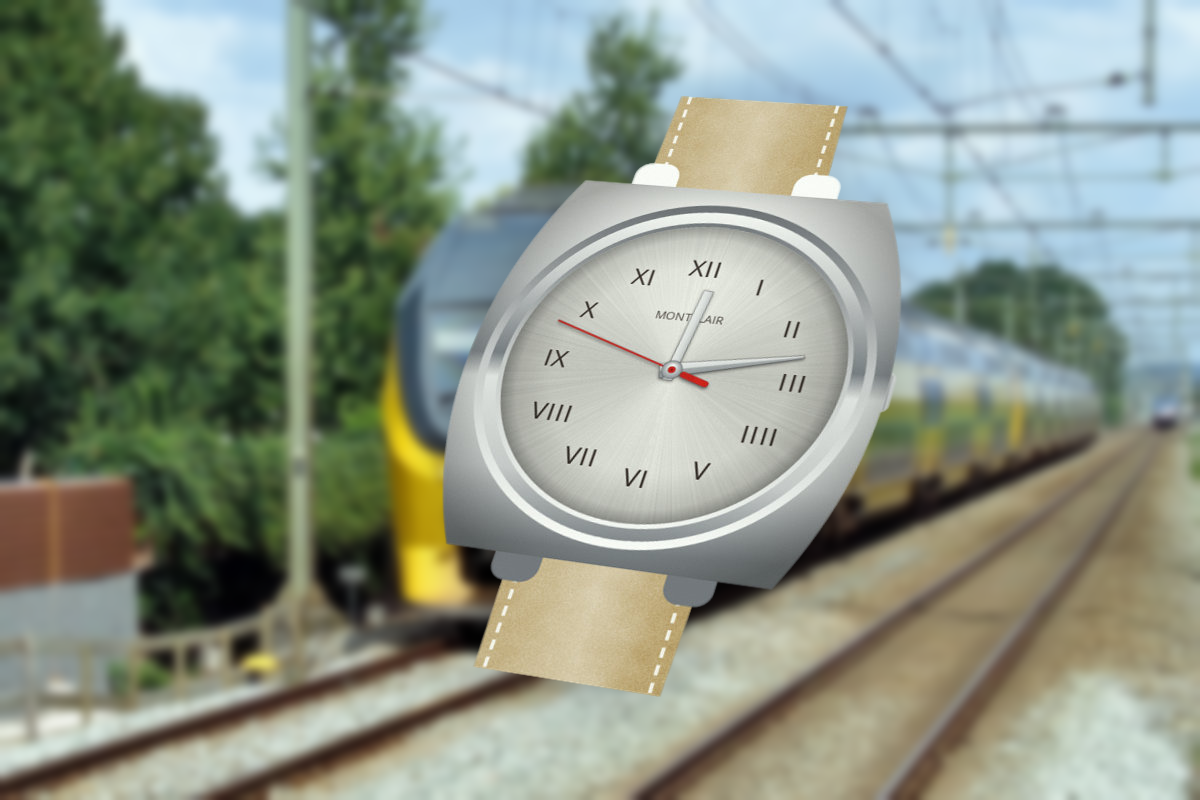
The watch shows 12:12:48
